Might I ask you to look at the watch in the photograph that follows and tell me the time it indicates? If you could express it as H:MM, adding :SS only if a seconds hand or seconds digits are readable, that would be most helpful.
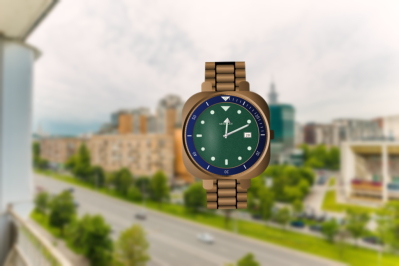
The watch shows 12:11
